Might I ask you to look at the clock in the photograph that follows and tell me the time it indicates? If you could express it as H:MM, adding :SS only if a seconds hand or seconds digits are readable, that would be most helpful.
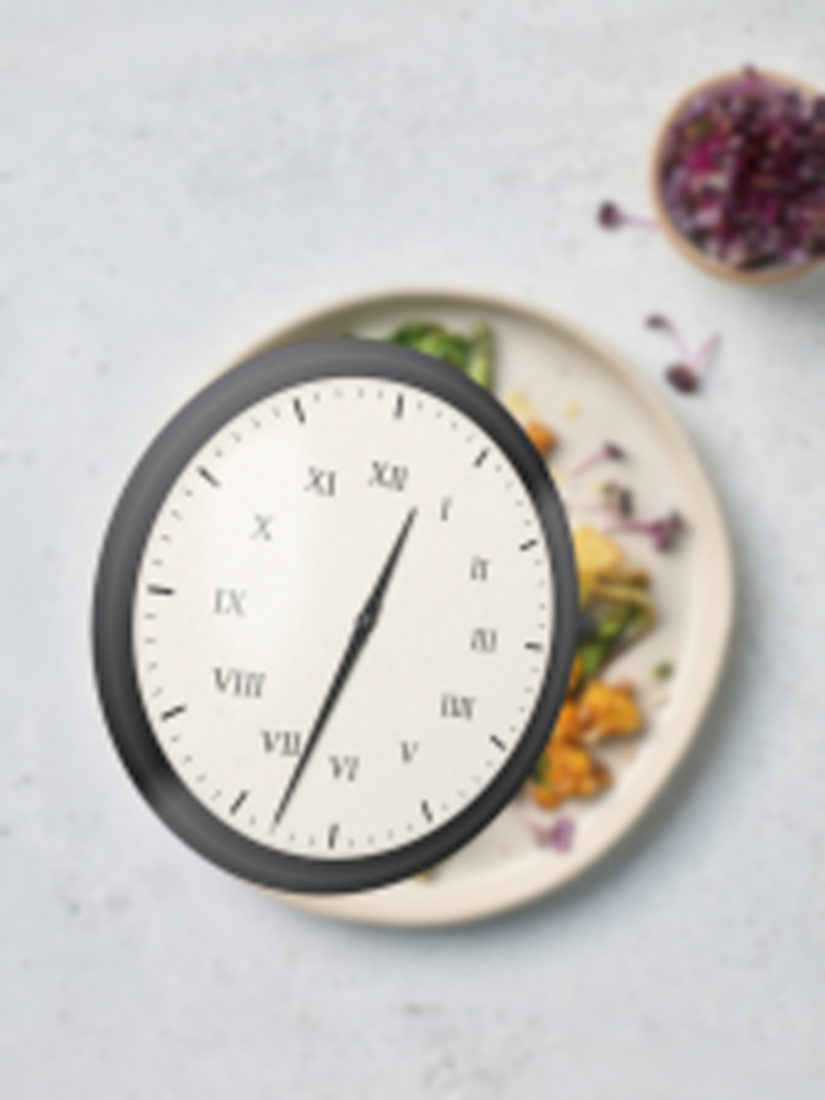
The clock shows 12:33
